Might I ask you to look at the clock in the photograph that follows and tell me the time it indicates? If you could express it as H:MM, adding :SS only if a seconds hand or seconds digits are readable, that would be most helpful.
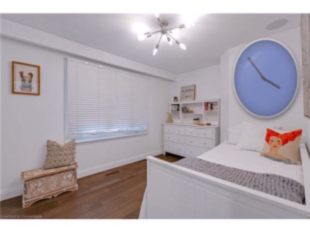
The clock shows 3:53
